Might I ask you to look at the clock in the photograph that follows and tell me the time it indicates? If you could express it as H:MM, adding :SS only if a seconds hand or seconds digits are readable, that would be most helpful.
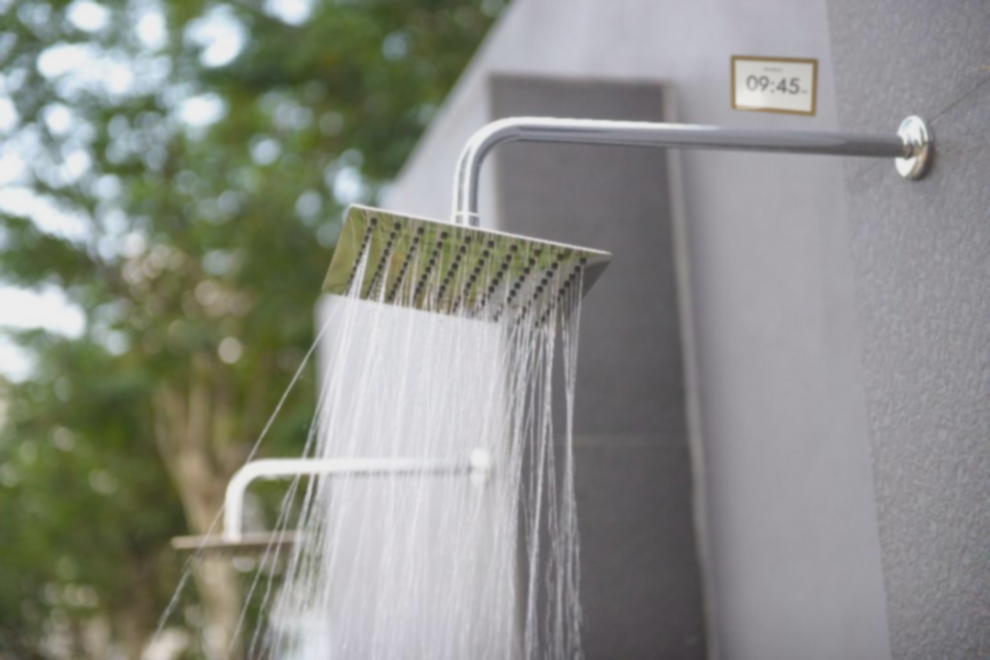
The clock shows 9:45
